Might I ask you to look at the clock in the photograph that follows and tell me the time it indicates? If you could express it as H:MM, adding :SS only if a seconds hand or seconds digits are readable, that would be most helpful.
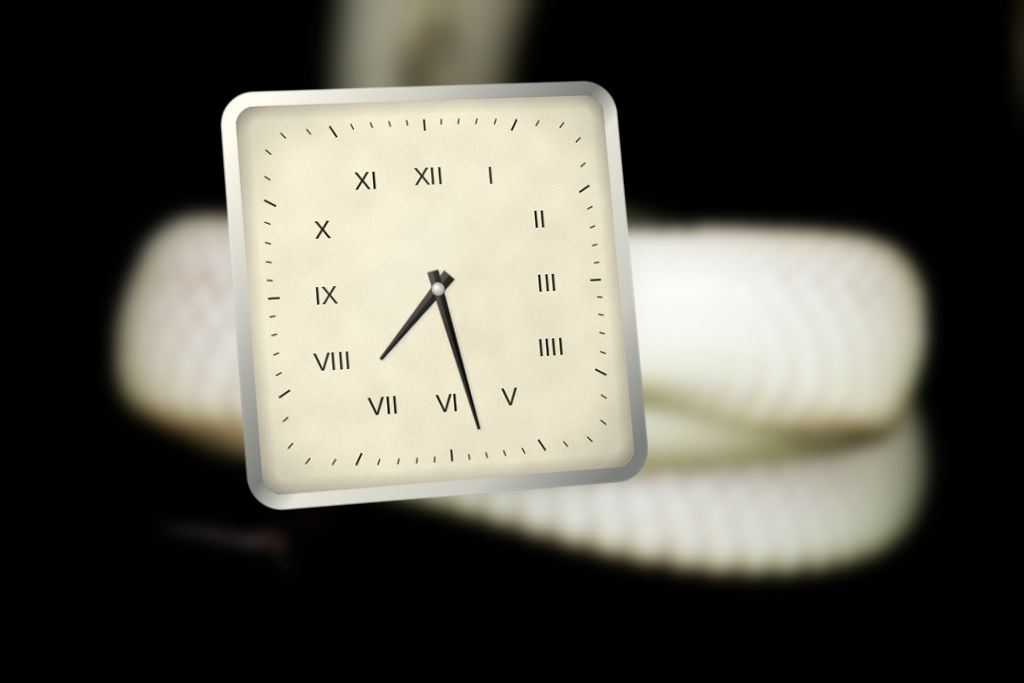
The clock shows 7:28
